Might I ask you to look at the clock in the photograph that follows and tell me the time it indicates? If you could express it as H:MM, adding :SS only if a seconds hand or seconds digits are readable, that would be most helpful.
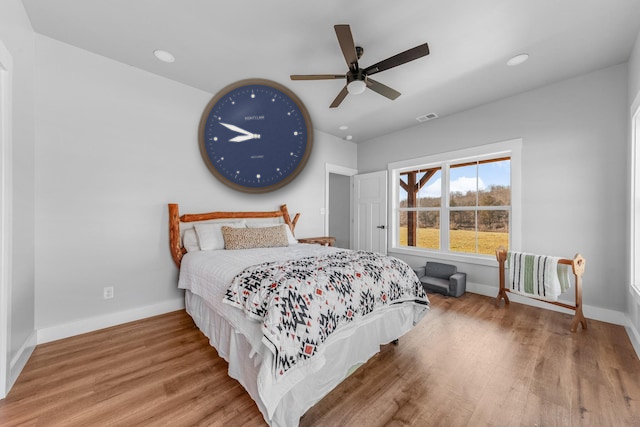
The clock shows 8:49
